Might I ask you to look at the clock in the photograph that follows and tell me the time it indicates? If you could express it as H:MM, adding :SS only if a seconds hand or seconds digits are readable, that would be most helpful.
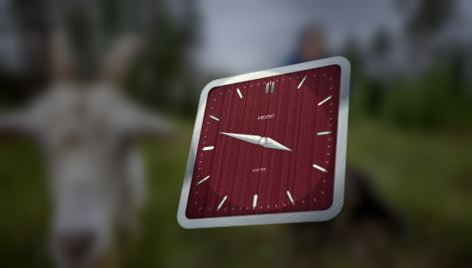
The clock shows 3:48
